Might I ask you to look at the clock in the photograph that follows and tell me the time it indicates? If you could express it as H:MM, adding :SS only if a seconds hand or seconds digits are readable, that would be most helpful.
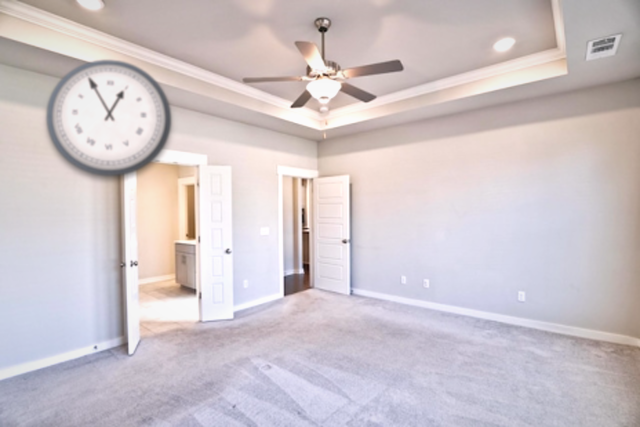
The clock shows 12:55
